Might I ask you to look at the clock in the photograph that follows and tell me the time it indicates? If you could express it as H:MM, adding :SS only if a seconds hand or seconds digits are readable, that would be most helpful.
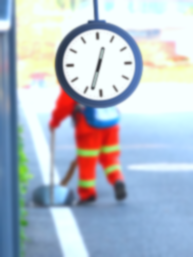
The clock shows 12:33
